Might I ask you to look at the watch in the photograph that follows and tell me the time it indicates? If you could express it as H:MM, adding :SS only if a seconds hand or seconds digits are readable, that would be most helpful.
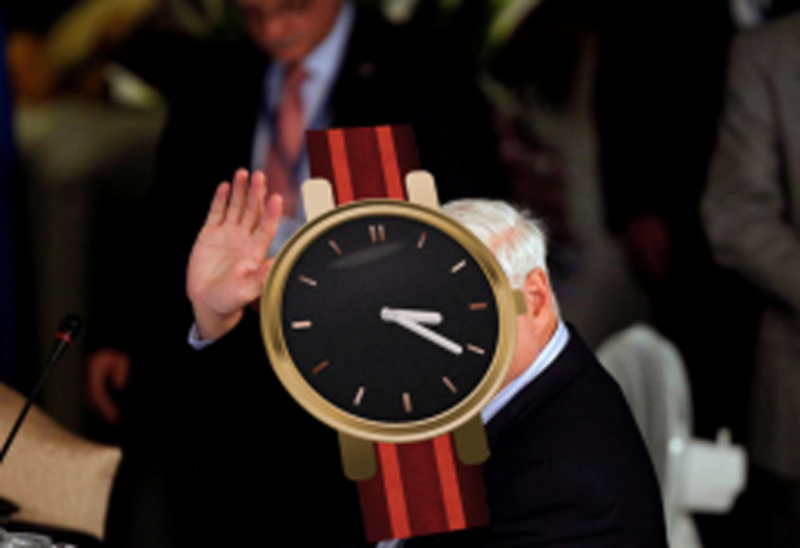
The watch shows 3:21
